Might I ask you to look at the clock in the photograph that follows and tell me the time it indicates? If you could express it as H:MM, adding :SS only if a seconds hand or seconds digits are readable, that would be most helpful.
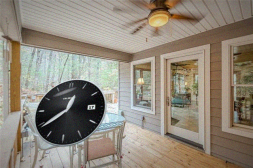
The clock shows 12:39
